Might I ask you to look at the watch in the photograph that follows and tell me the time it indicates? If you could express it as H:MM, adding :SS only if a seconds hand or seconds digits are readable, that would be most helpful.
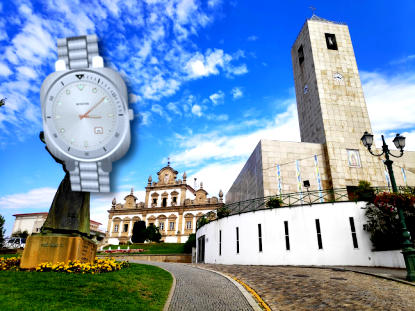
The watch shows 3:09
